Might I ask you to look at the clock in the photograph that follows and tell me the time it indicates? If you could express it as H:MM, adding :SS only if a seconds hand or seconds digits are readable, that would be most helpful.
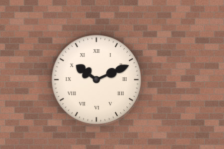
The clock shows 10:11
